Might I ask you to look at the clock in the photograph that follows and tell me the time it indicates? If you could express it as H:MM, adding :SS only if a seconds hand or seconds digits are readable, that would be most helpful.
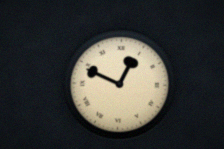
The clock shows 12:49
